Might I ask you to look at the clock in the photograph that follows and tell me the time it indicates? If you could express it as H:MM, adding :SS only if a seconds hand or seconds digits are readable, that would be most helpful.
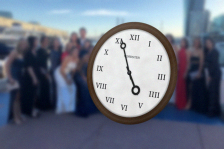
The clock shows 4:56
